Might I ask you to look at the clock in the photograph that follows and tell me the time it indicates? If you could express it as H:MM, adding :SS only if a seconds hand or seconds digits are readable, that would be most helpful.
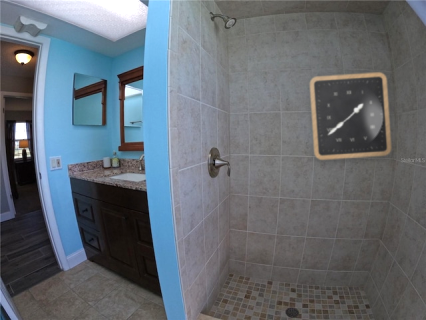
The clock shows 1:39
